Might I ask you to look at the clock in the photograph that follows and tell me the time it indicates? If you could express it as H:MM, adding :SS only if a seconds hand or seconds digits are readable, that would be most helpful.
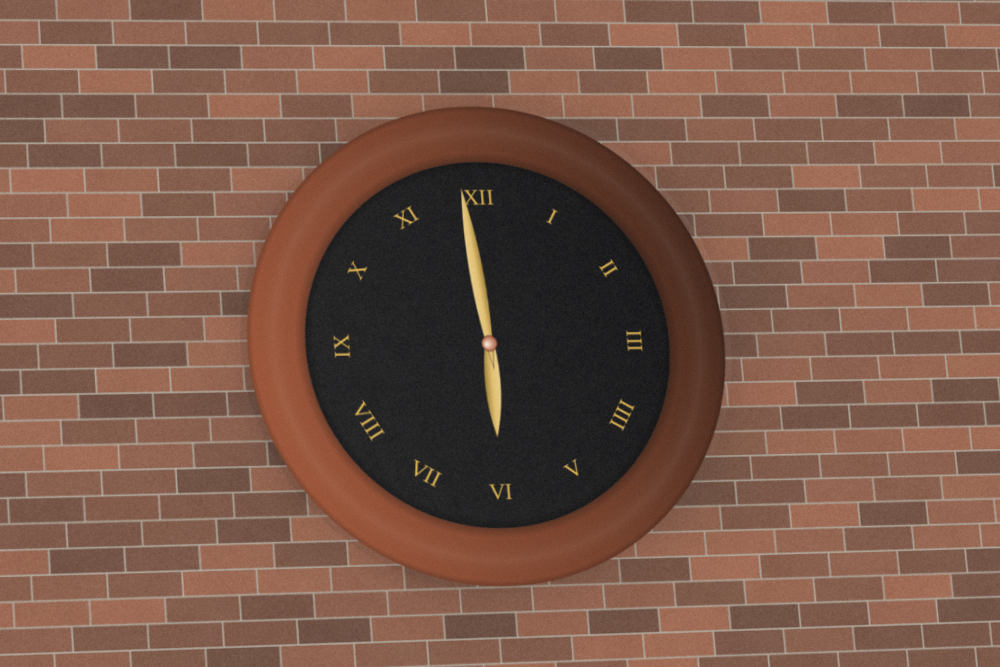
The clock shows 5:59
